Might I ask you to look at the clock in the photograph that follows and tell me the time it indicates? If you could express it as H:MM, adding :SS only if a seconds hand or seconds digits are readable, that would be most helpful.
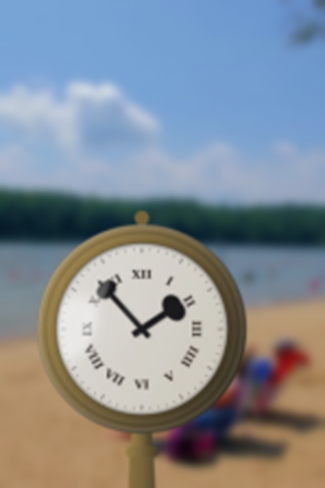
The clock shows 1:53
